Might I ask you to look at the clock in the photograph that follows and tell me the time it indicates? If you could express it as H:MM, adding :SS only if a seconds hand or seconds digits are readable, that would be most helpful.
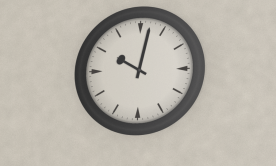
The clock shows 10:02
